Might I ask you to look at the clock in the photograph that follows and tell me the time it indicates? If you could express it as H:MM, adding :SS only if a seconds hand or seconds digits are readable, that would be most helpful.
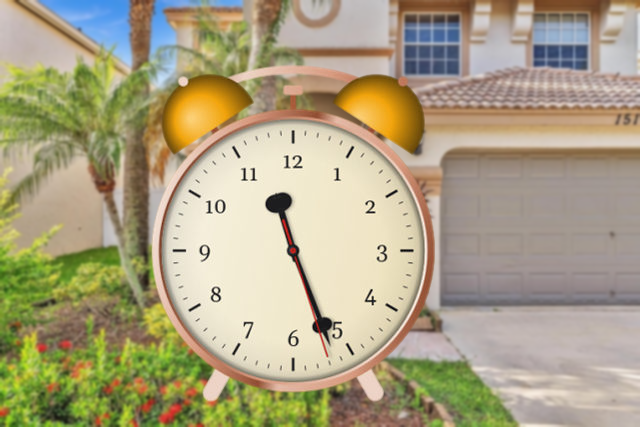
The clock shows 11:26:27
